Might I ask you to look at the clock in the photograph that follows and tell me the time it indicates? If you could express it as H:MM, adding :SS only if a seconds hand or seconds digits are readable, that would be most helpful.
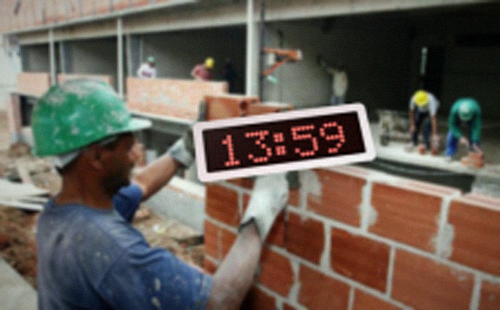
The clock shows 13:59
